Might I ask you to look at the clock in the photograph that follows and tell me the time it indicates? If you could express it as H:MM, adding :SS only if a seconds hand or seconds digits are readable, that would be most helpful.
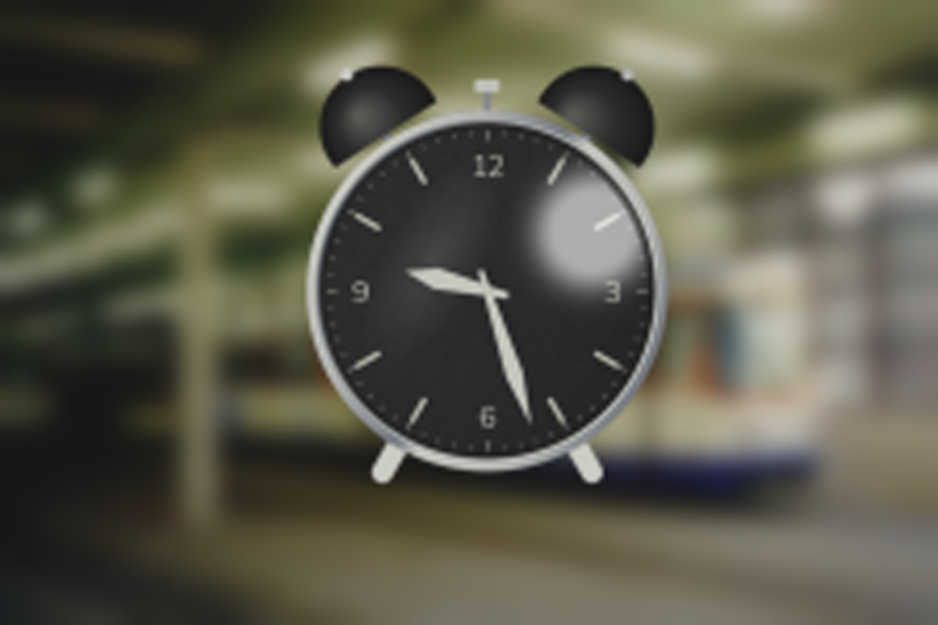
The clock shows 9:27
